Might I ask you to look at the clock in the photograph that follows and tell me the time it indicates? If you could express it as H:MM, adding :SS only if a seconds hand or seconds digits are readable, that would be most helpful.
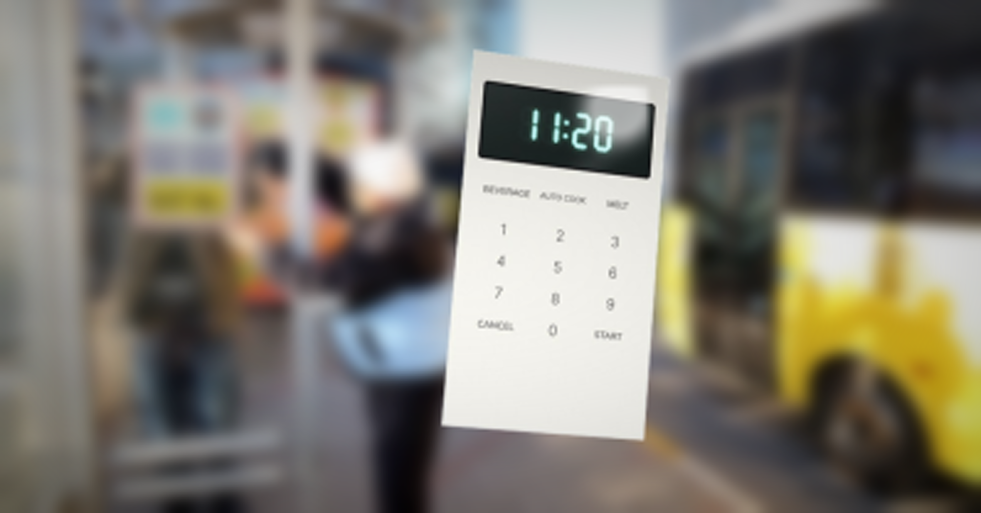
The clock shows 11:20
